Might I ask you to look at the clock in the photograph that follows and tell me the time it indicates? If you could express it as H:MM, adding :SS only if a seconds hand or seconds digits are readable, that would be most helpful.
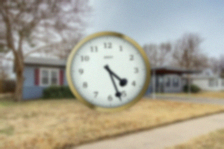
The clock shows 4:27
